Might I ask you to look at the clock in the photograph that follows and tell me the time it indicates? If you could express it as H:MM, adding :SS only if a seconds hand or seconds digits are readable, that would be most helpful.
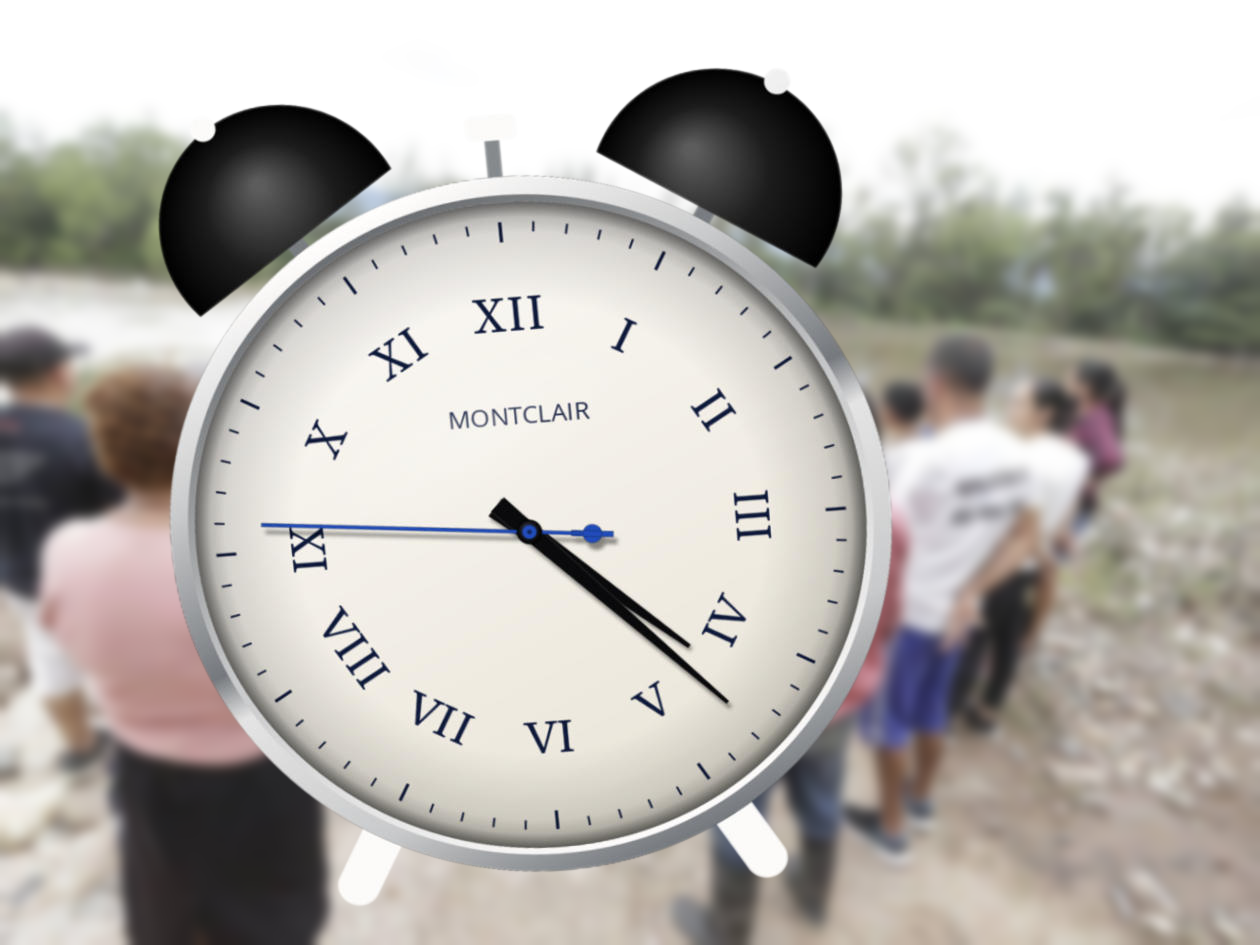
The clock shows 4:22:46
